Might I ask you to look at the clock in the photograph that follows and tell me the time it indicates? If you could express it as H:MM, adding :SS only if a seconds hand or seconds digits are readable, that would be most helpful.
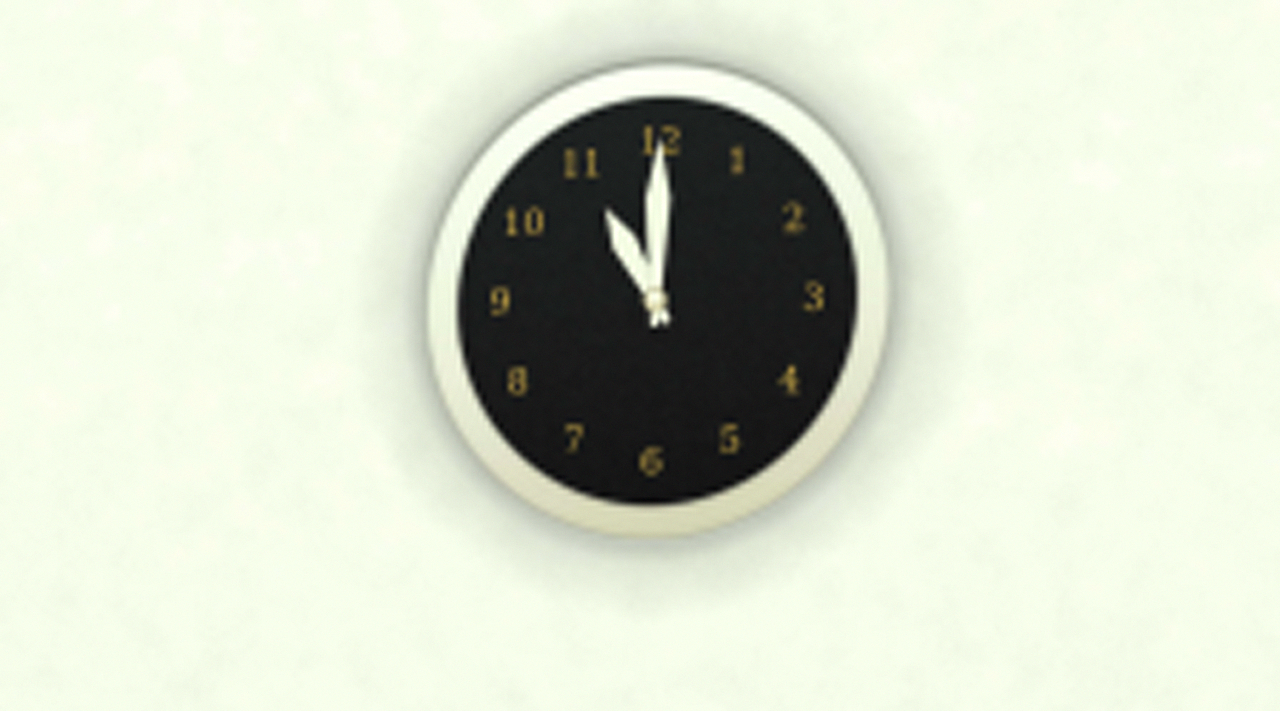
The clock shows 11:00
